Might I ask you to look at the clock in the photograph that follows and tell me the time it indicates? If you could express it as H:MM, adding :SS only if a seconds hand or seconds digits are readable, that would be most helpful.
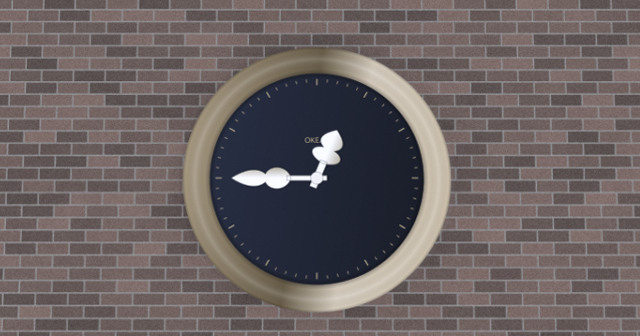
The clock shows 12:45
